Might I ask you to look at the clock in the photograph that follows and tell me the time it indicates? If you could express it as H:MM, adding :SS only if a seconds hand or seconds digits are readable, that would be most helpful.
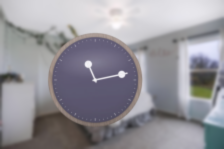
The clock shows 11:13
